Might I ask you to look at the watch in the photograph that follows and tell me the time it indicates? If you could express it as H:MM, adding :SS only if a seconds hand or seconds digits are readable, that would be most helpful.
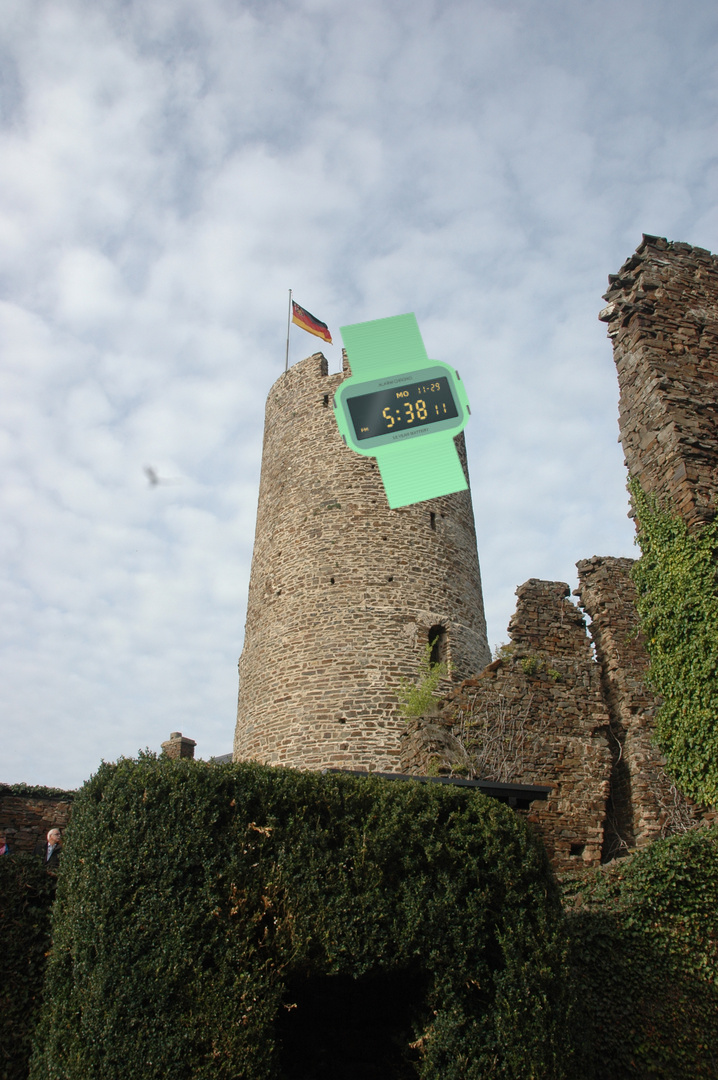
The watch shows 5:38:11
